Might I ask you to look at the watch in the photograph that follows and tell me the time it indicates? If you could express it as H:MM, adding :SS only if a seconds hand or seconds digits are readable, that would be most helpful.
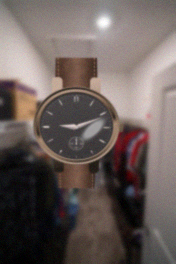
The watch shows 9:11
